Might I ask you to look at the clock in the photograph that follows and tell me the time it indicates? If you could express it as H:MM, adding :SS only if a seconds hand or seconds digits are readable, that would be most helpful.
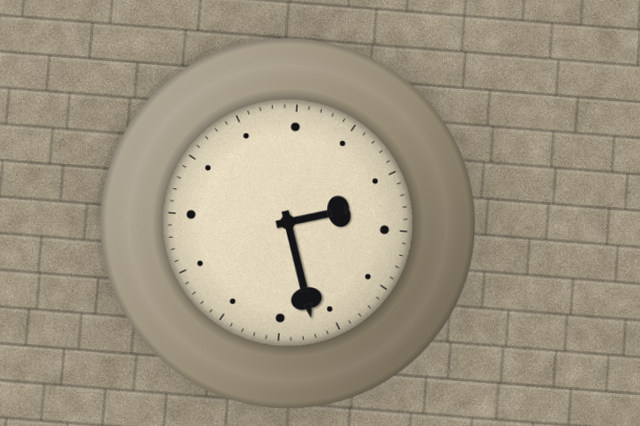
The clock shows 2:27
